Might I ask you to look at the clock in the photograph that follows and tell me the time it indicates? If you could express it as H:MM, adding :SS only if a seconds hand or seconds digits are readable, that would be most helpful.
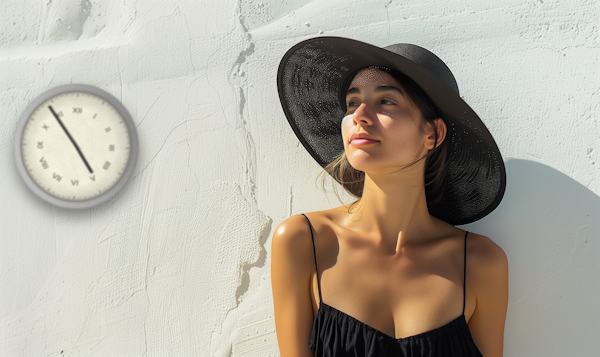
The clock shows 4:54
